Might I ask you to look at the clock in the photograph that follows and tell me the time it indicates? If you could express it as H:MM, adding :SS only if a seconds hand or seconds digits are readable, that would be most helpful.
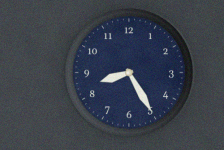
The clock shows 8:25
